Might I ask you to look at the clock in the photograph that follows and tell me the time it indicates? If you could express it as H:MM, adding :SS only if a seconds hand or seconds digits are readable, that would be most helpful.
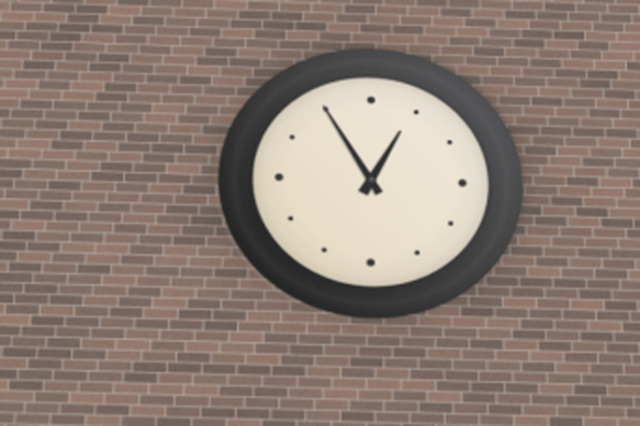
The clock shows 12:55
